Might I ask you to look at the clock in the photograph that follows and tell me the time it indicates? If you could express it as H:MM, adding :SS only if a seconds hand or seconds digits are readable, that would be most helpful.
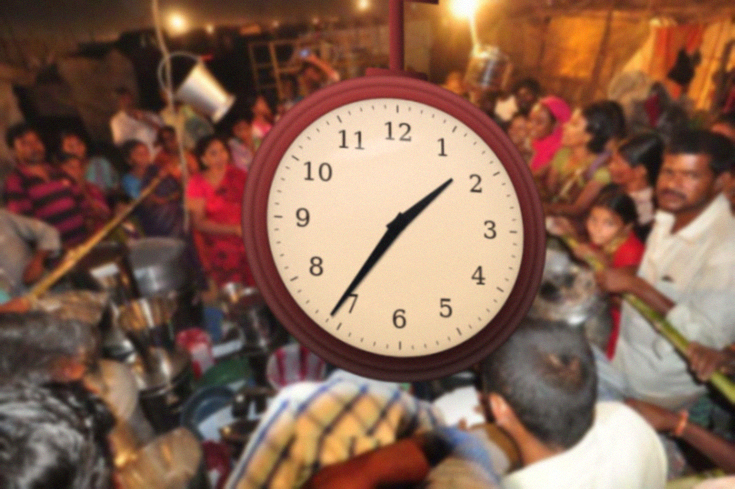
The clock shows 1:36
